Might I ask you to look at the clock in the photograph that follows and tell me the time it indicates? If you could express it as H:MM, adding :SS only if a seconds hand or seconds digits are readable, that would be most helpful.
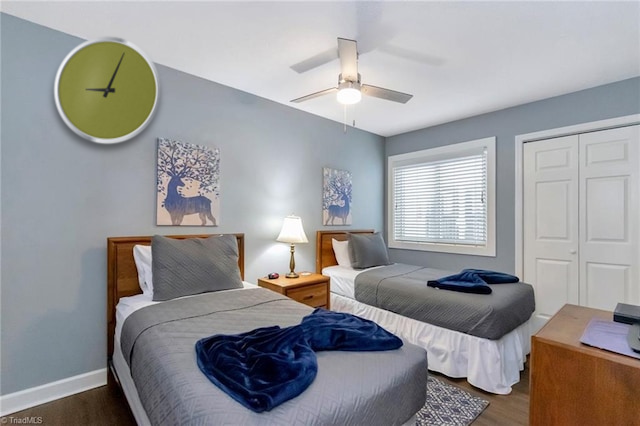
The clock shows 9:04
